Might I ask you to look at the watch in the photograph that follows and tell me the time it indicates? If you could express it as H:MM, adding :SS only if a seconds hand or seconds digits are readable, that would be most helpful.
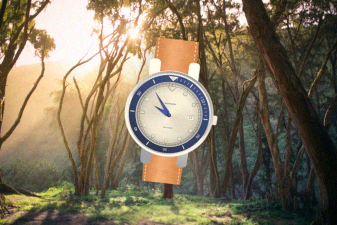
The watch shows 9:54
